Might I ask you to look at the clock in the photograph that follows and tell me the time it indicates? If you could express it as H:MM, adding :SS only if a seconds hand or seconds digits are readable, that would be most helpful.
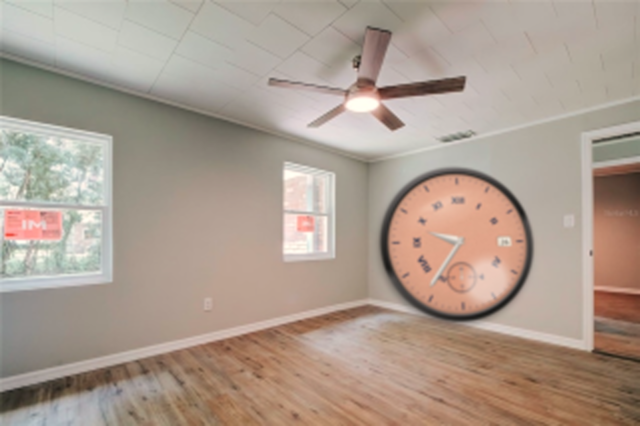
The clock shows 9:36
